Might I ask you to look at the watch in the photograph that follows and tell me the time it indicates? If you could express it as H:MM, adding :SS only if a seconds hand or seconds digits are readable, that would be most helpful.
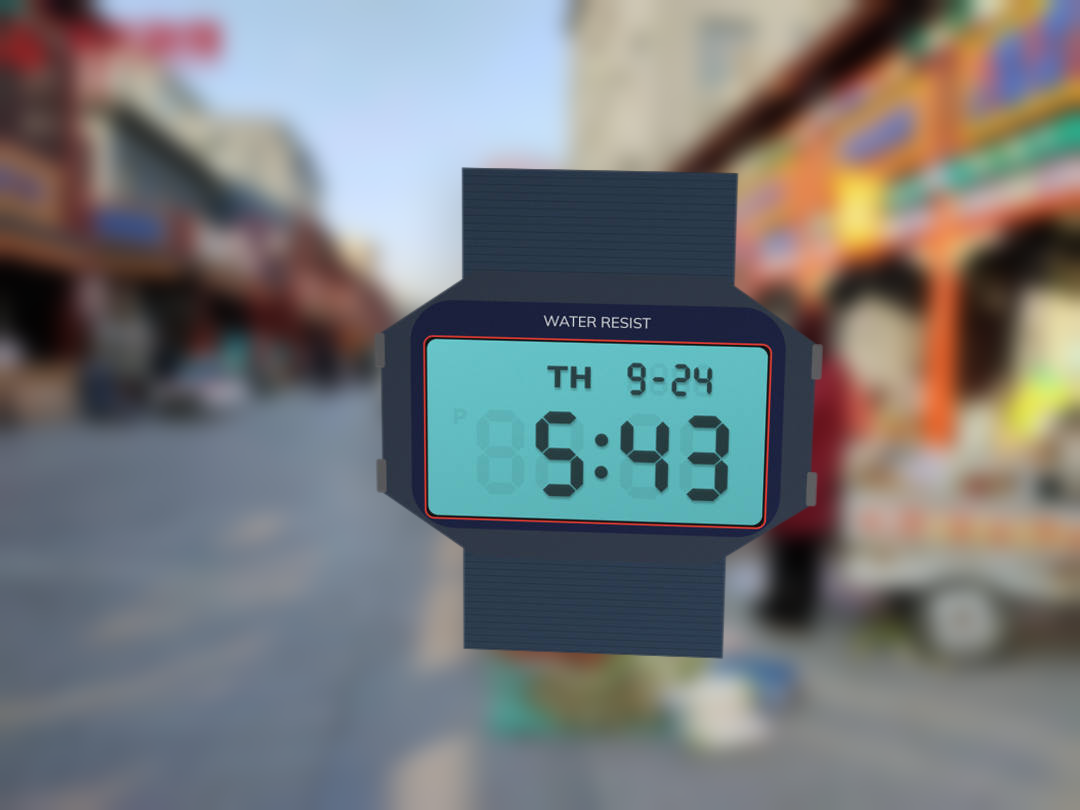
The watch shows 5:43
